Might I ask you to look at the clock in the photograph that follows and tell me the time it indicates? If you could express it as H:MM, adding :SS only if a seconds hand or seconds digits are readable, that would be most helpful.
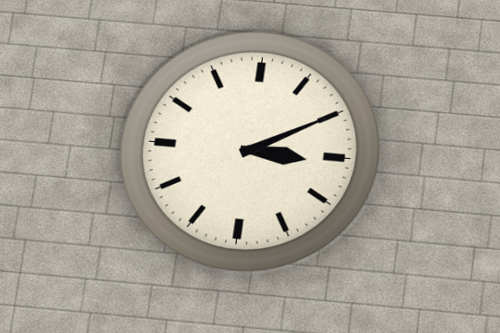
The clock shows 3:10
